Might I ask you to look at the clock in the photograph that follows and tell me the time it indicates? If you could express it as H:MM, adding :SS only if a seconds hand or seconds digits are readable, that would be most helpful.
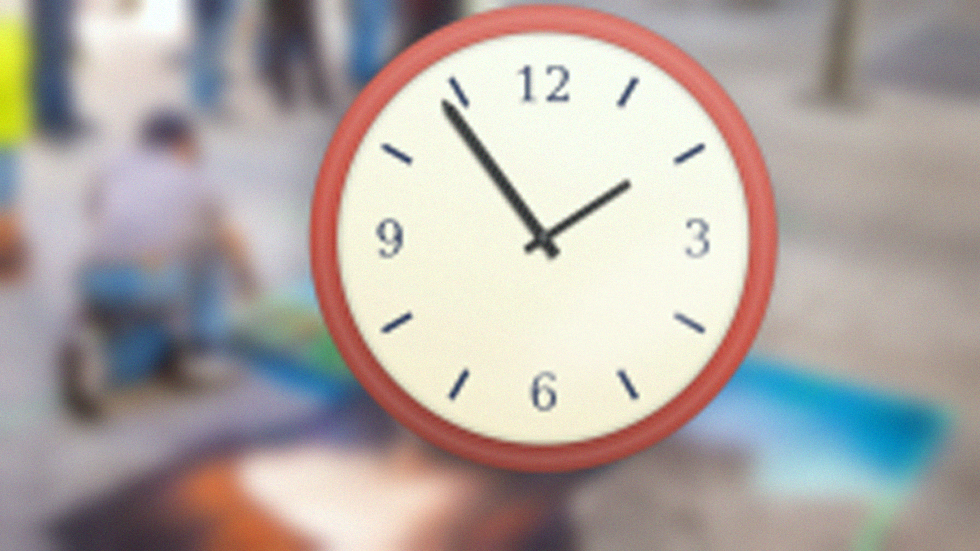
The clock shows 1:54
